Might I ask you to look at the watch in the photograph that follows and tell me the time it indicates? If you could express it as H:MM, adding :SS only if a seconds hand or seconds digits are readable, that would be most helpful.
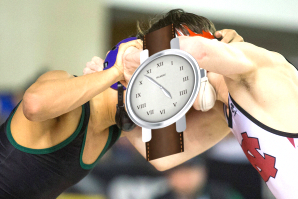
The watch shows 4:53
